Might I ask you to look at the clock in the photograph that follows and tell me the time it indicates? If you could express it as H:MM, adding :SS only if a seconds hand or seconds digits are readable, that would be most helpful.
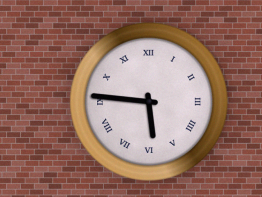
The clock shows 5:46
